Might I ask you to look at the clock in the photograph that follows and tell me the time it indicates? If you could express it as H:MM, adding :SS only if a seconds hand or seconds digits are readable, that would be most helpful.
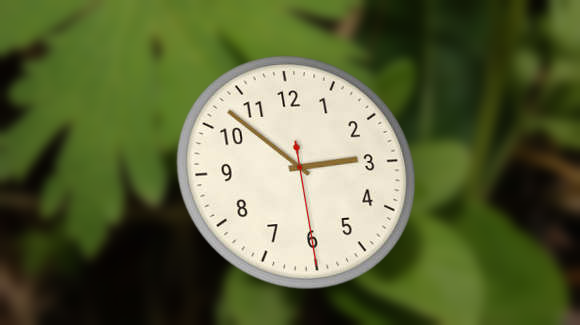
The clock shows 2:52:30
